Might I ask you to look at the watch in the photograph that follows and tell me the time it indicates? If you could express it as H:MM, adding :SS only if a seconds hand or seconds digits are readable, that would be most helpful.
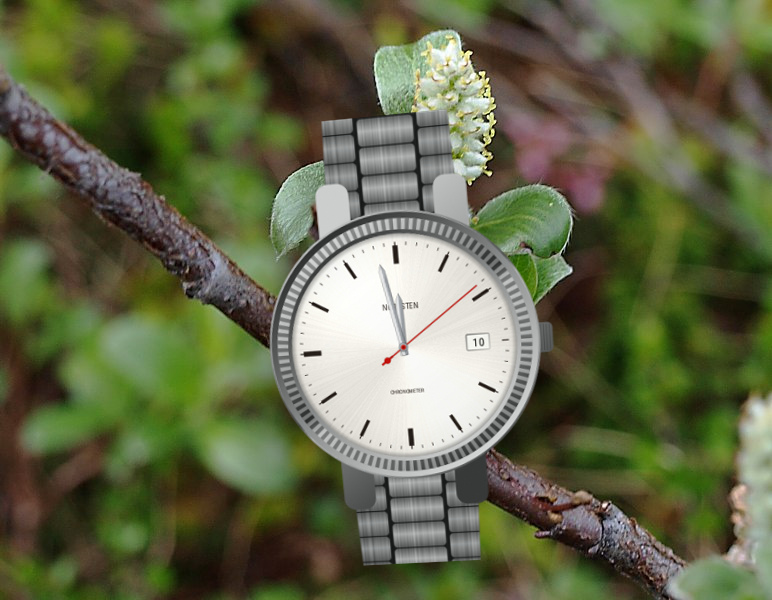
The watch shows 11:58:09
